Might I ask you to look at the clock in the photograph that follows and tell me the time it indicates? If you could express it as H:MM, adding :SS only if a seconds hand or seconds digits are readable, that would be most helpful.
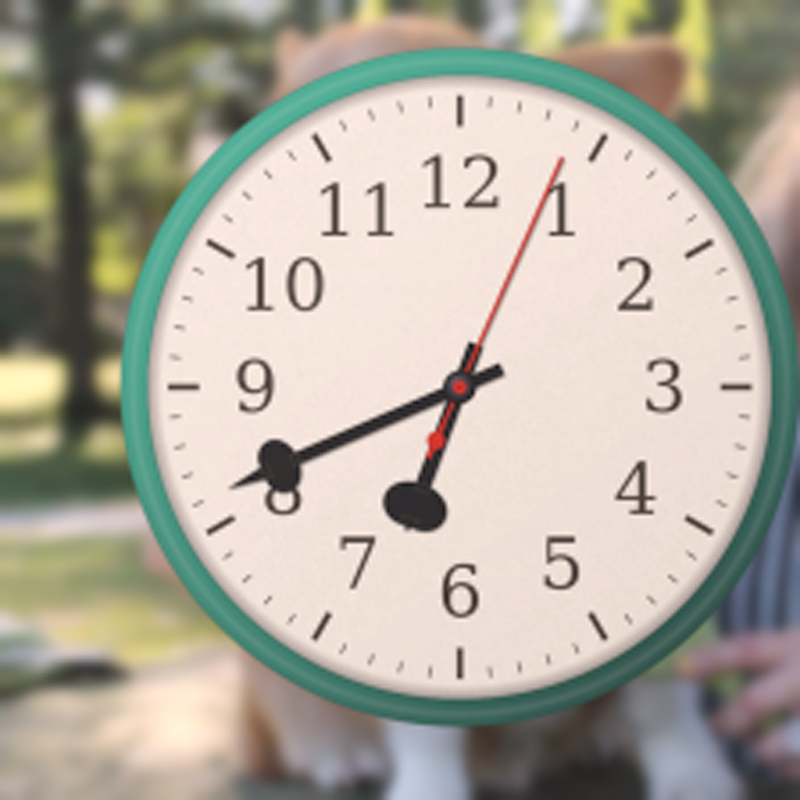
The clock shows 6:41:04
